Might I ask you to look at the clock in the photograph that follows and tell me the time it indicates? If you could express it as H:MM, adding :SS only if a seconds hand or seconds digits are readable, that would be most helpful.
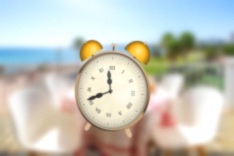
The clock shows 11:41
